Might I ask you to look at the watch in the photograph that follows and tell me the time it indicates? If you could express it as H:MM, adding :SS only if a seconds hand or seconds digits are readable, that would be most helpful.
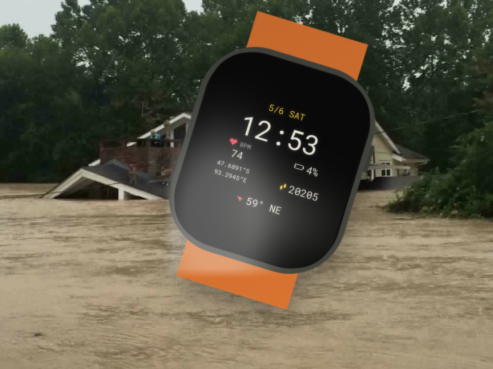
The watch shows 12:53
